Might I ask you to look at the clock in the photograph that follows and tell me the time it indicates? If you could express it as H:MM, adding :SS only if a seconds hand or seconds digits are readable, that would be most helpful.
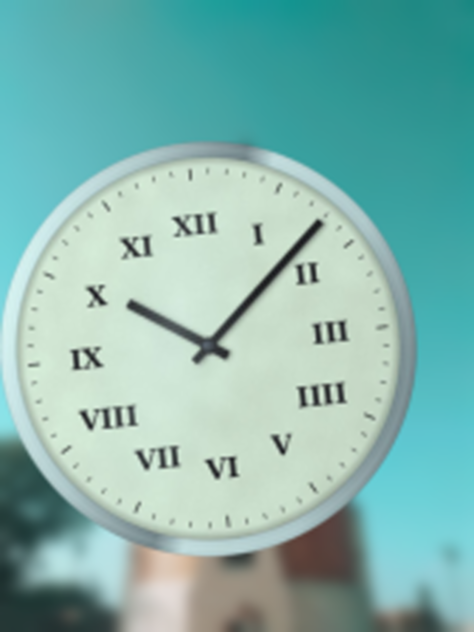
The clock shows 10:08
